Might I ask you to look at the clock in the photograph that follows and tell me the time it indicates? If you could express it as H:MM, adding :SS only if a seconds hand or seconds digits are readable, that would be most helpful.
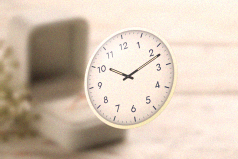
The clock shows 10:12
